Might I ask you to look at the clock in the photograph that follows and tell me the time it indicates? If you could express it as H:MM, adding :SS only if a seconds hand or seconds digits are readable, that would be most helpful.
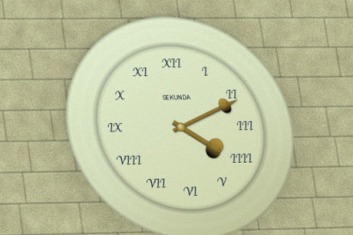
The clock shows 4:11
